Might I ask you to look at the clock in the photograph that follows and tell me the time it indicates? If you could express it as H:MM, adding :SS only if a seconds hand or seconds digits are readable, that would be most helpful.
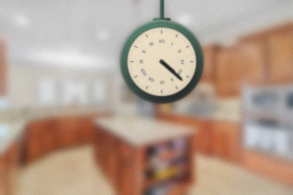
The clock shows 4:22
